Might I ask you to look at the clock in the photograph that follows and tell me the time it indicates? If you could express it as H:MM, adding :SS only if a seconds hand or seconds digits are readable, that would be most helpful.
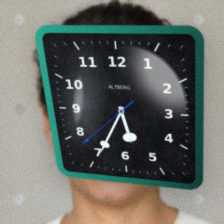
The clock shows 5:34:38
